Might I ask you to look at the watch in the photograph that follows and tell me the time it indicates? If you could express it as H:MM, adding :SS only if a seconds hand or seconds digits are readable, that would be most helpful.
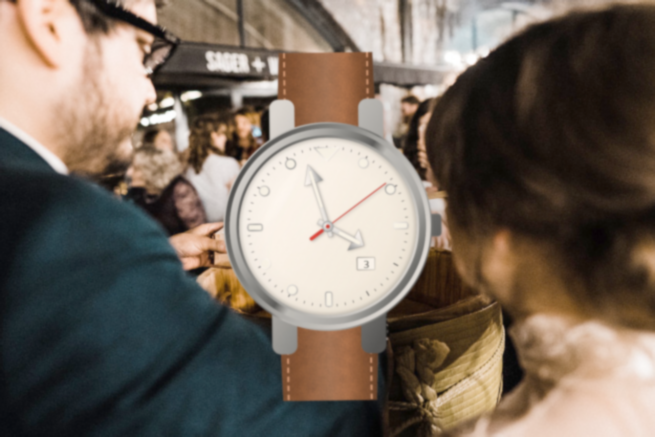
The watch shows 3:57:09
